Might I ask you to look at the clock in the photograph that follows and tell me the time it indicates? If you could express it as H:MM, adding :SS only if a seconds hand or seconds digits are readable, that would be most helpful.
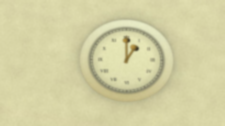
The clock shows 1:00
